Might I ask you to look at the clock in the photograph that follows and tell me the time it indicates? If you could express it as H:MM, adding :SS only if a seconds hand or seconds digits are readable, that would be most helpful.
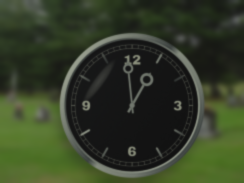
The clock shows 12:59
